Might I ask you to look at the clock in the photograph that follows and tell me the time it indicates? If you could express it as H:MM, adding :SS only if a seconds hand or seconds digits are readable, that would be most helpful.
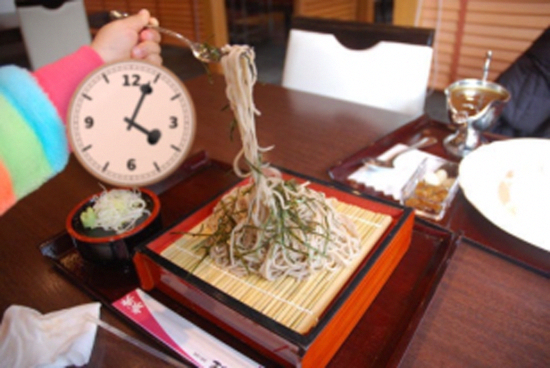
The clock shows 4:04
